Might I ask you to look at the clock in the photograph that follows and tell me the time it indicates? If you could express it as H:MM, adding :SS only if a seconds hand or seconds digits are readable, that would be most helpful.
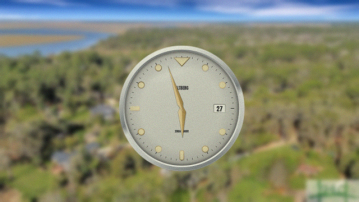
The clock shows 5:57
